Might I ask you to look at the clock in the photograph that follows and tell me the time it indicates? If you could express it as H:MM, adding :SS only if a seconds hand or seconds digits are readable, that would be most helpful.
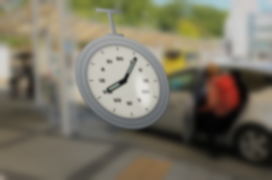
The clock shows 8:06
